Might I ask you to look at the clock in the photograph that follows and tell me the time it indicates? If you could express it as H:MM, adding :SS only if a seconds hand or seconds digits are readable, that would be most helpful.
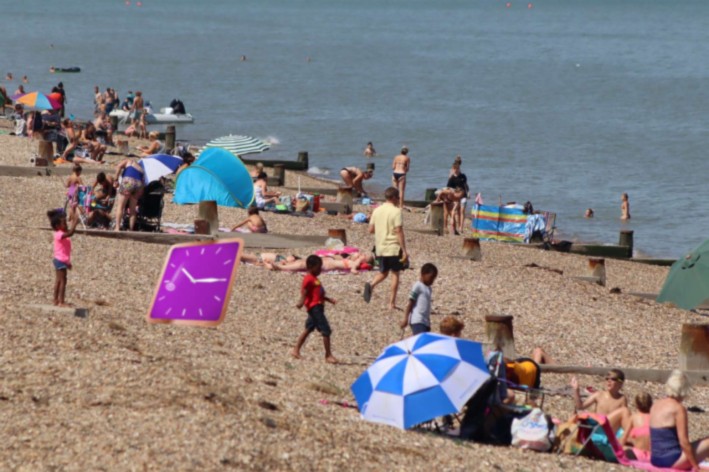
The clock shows 10:15
